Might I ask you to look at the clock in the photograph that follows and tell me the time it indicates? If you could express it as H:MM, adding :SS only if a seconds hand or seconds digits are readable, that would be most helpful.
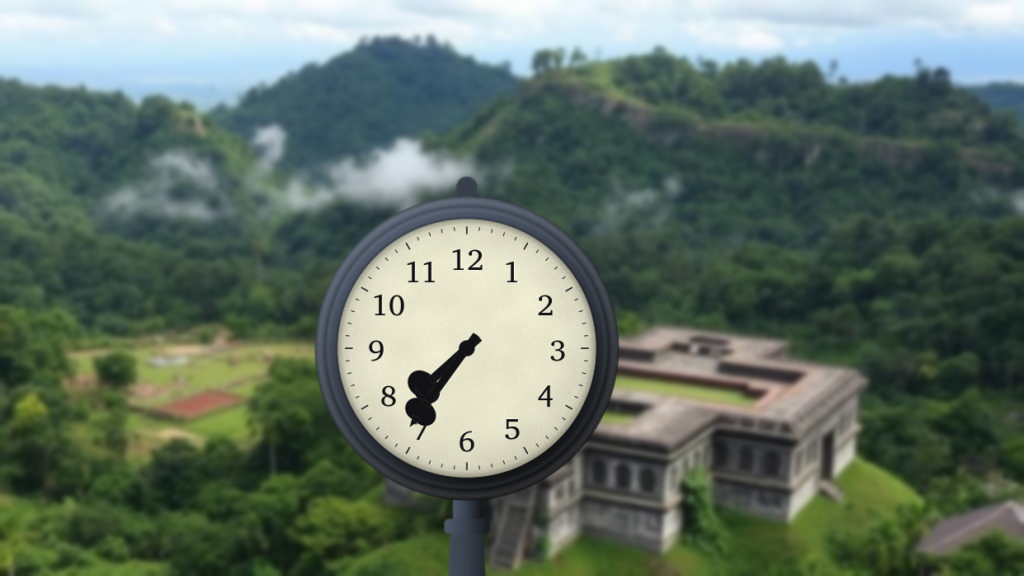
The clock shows 7:36
